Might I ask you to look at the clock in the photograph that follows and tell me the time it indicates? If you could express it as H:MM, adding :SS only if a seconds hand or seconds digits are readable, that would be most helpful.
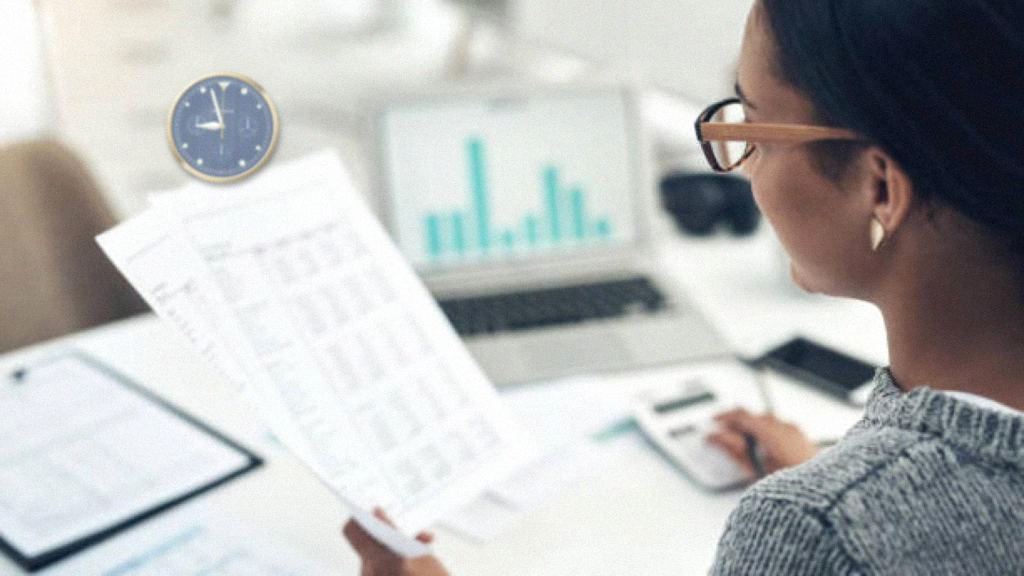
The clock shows 8:57
